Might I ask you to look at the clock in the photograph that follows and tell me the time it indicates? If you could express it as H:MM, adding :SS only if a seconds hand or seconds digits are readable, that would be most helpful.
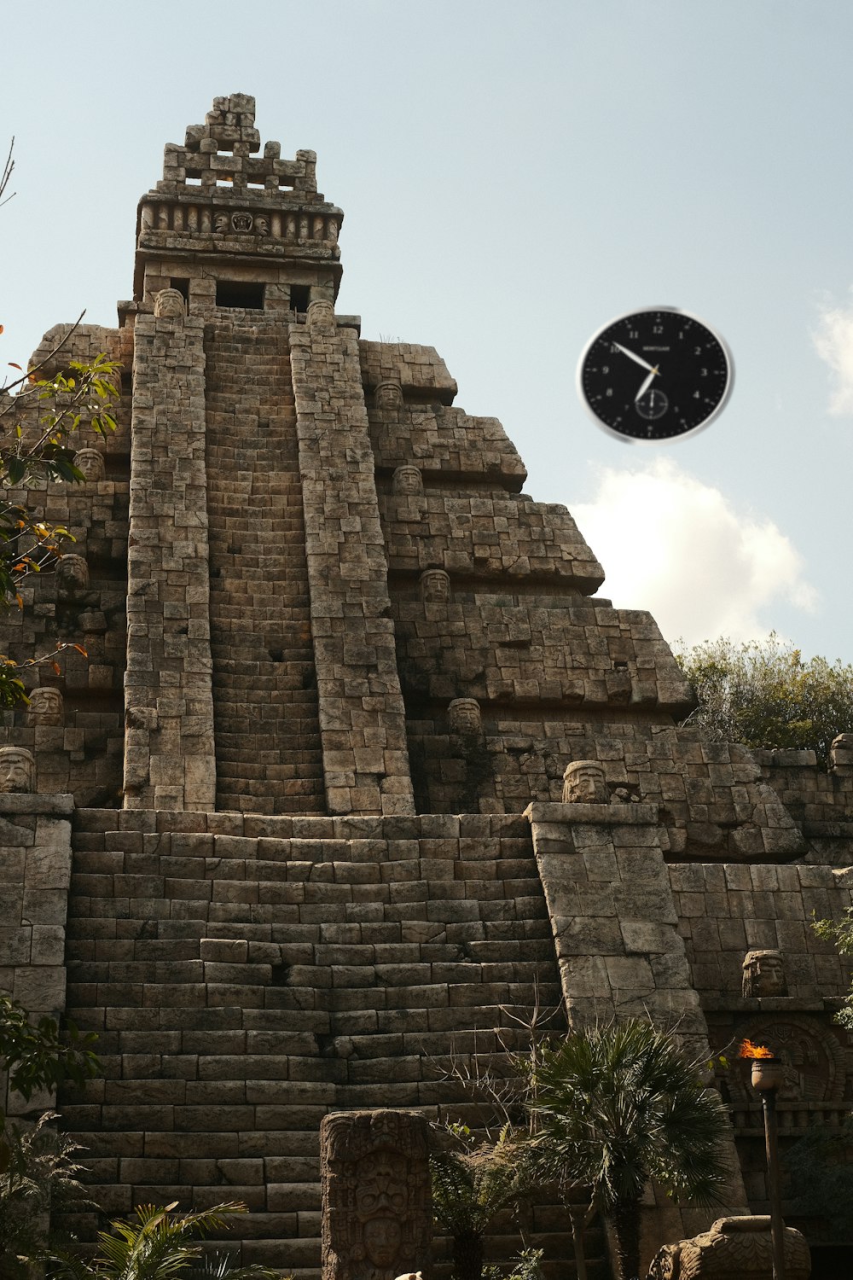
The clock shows 6:51
